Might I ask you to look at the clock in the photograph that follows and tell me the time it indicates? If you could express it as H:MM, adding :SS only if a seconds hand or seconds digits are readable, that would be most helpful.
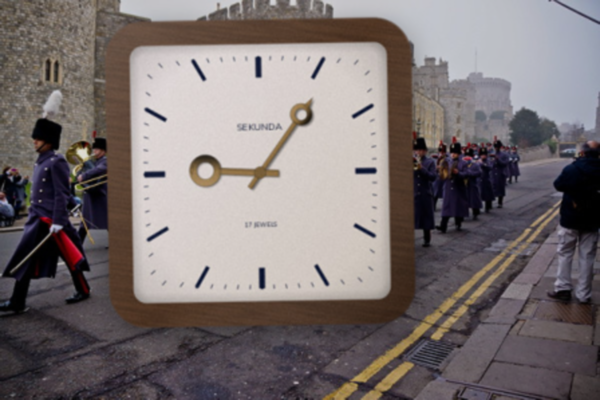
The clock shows 9:06
